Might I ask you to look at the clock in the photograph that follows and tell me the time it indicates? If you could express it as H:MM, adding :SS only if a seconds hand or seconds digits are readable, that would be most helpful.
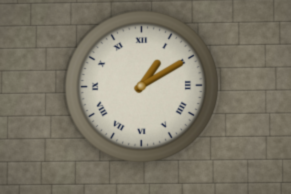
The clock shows 1:10
